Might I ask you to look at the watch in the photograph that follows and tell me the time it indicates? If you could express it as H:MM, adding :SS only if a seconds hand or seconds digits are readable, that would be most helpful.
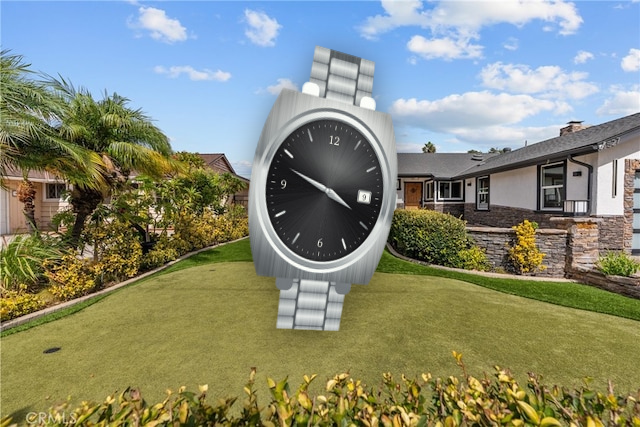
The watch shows 3:48
